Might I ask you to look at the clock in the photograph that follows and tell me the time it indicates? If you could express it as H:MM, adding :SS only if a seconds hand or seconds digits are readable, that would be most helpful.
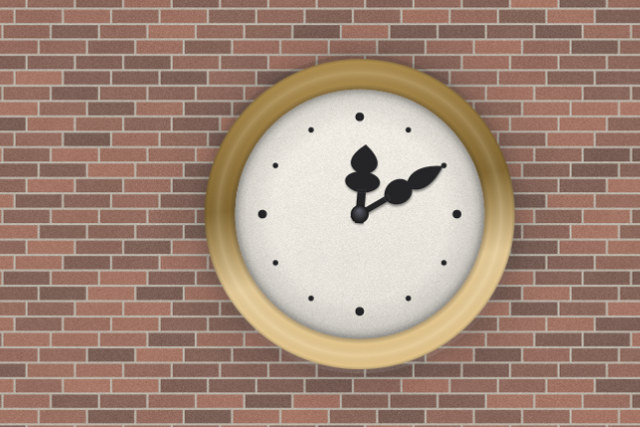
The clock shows 12:10
